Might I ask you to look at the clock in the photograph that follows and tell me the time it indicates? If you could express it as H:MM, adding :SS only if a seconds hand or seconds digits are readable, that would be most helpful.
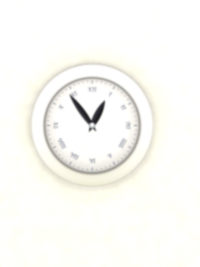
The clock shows 12:54
